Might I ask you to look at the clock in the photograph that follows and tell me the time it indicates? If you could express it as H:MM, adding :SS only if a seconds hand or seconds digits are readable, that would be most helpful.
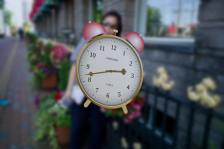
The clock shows 2:42
